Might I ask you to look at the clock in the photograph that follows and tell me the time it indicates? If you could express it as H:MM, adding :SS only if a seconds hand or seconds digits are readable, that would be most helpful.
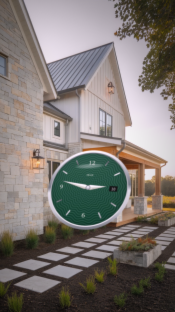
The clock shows 2:47
